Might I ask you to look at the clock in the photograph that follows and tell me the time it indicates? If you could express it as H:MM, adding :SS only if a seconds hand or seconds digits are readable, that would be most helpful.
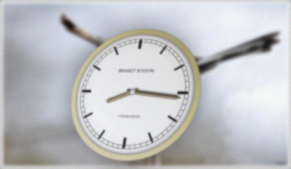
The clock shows 8:16
